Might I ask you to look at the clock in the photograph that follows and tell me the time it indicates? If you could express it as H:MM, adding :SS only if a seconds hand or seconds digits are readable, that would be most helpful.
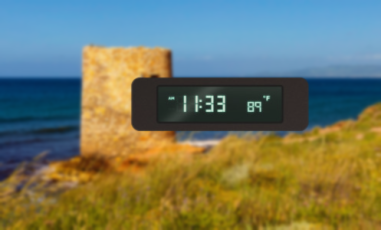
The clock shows 11:33
